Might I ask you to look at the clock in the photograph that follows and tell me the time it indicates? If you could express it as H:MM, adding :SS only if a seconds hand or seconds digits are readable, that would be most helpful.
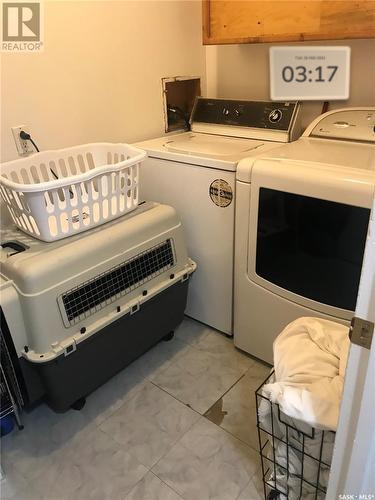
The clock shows 3:17
